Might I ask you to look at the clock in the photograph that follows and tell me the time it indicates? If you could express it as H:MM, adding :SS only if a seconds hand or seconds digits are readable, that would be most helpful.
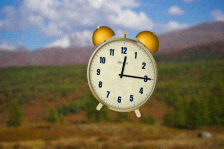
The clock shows 12:15
